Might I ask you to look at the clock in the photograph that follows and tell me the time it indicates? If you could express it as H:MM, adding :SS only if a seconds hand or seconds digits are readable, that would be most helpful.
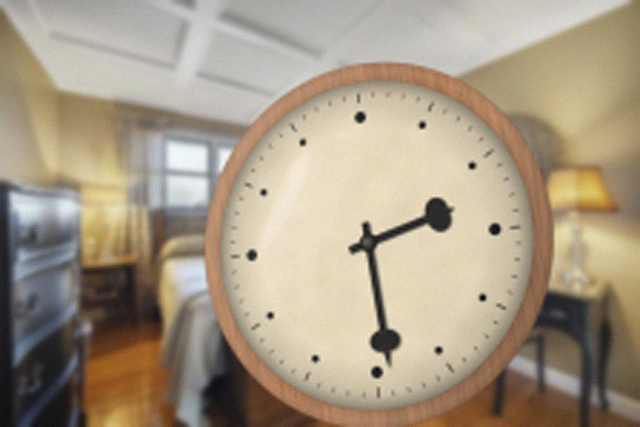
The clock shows 2:29
